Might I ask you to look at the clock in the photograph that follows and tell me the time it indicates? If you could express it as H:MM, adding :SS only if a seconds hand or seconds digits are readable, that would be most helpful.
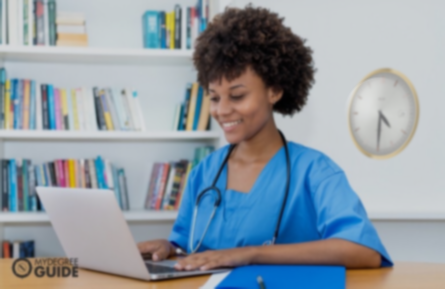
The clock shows 4:30
